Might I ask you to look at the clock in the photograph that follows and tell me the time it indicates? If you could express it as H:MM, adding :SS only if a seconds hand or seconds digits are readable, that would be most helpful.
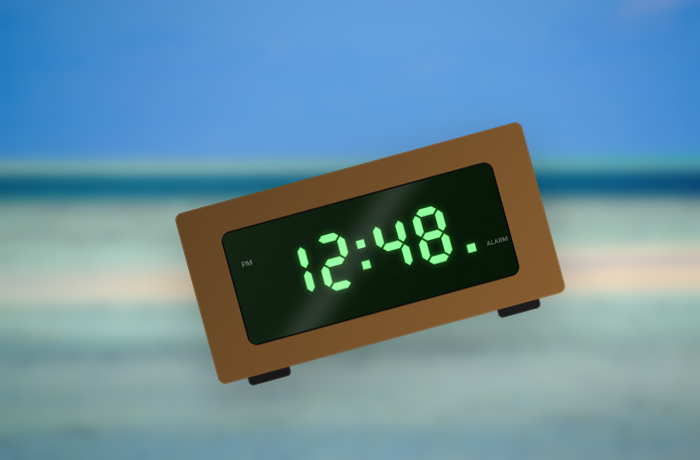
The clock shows 12:48
